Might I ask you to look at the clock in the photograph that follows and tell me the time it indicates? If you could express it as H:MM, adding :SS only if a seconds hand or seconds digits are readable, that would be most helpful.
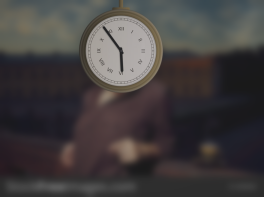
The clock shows 5:54
